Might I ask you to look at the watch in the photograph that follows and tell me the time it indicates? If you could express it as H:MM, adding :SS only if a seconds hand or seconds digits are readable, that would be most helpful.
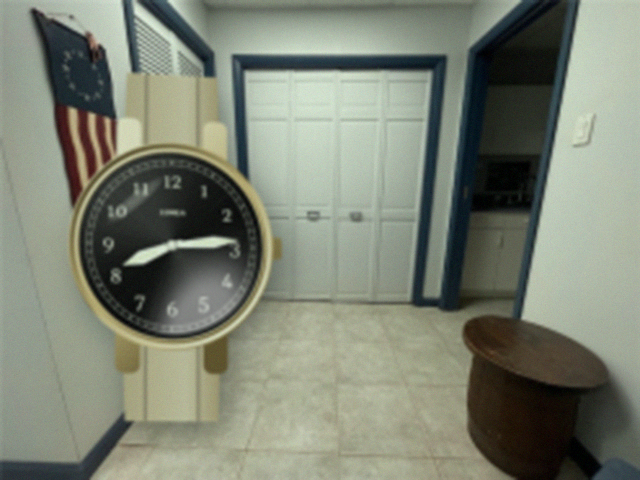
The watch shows 8:14
